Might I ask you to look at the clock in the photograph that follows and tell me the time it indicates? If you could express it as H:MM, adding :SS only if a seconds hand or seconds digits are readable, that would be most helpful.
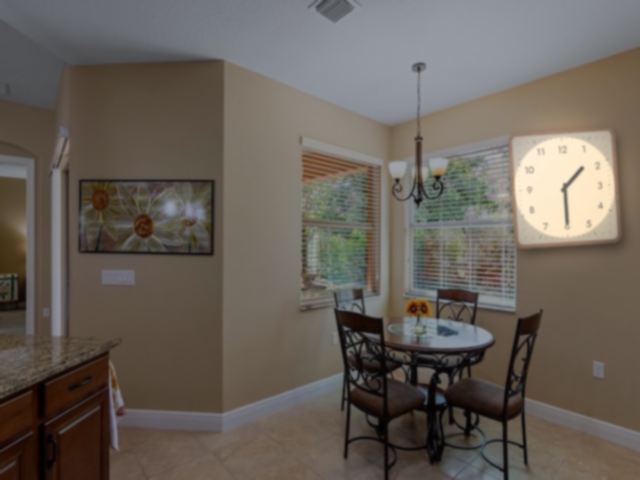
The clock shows 1:30
